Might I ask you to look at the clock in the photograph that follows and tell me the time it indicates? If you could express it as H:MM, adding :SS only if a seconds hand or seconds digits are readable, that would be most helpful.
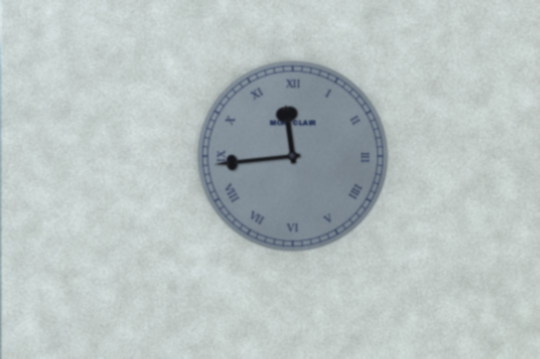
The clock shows 11:44
